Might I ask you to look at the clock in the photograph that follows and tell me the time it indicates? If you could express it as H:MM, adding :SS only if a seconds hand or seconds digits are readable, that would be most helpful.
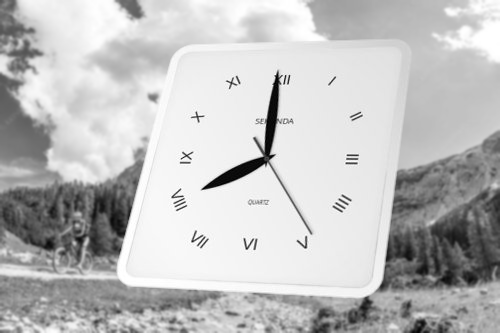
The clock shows 7:59:24
